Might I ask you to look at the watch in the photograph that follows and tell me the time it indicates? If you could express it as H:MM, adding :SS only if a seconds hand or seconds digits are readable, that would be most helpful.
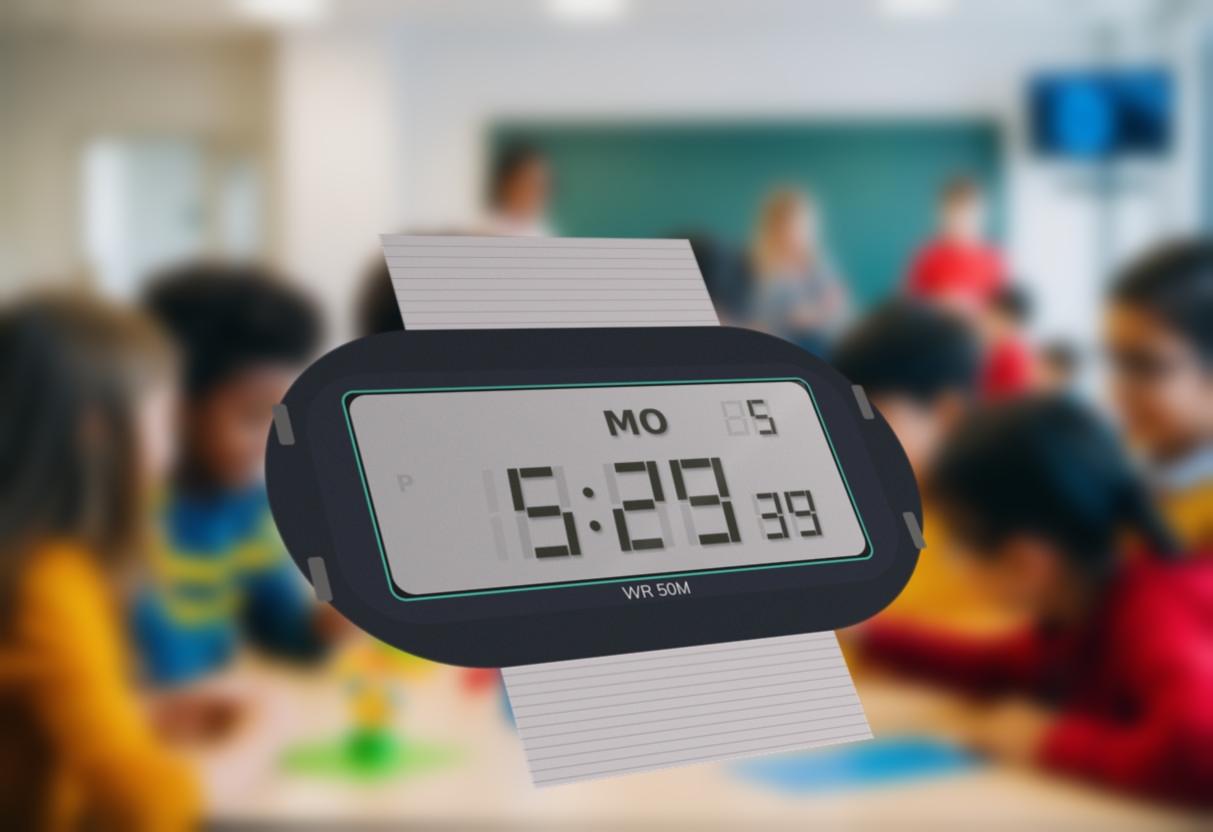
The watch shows 5:29:39
